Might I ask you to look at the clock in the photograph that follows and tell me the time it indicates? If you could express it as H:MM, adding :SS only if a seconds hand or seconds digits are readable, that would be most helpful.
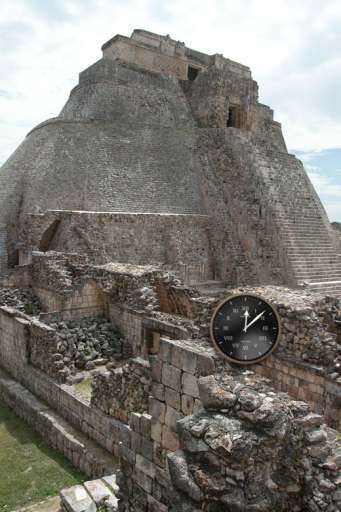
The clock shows 12:08
